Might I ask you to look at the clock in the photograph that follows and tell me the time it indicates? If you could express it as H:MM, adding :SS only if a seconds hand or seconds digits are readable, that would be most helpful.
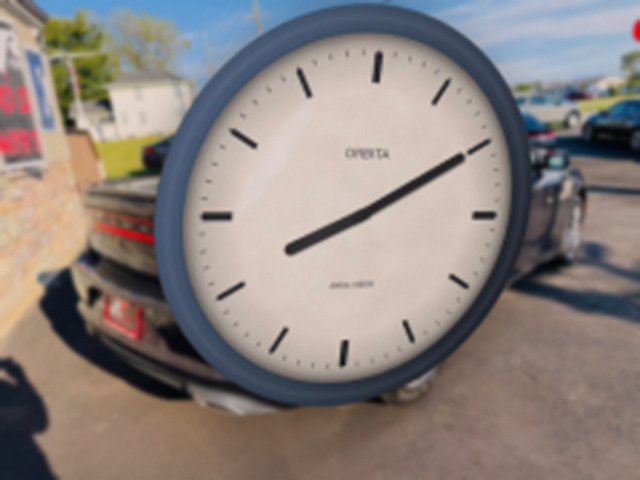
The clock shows 8:10
